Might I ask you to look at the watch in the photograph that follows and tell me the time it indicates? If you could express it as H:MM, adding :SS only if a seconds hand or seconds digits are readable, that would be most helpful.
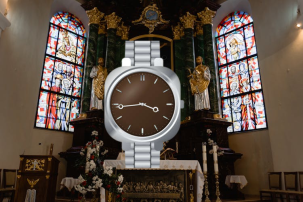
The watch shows 3:44
